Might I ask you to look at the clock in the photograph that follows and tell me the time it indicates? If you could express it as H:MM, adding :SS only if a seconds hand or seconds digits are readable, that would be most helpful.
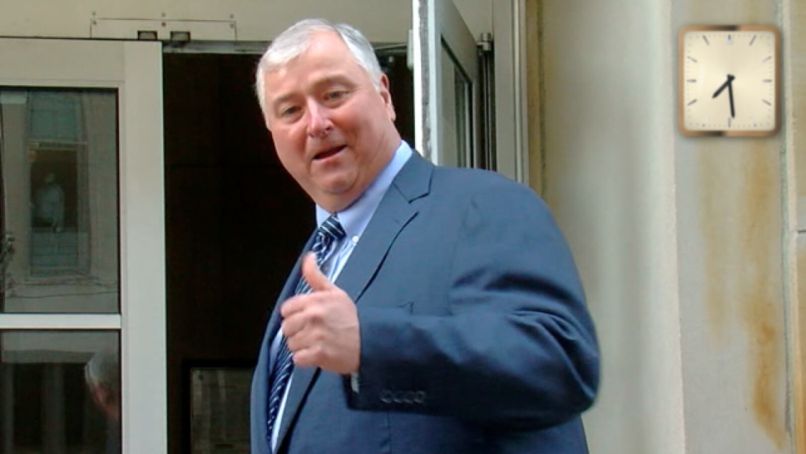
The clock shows 7:29
